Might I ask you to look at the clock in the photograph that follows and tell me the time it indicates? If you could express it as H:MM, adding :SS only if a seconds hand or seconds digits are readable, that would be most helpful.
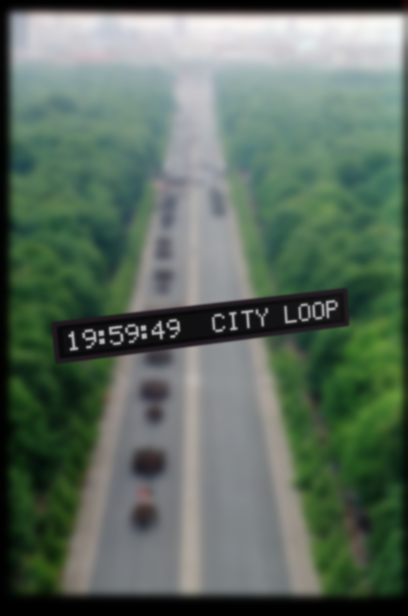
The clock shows 19:59:49
